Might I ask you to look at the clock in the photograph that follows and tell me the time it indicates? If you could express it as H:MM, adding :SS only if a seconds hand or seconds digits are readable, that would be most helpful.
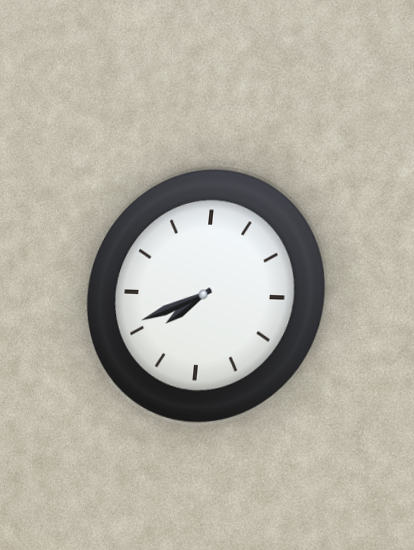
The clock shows 7:41
